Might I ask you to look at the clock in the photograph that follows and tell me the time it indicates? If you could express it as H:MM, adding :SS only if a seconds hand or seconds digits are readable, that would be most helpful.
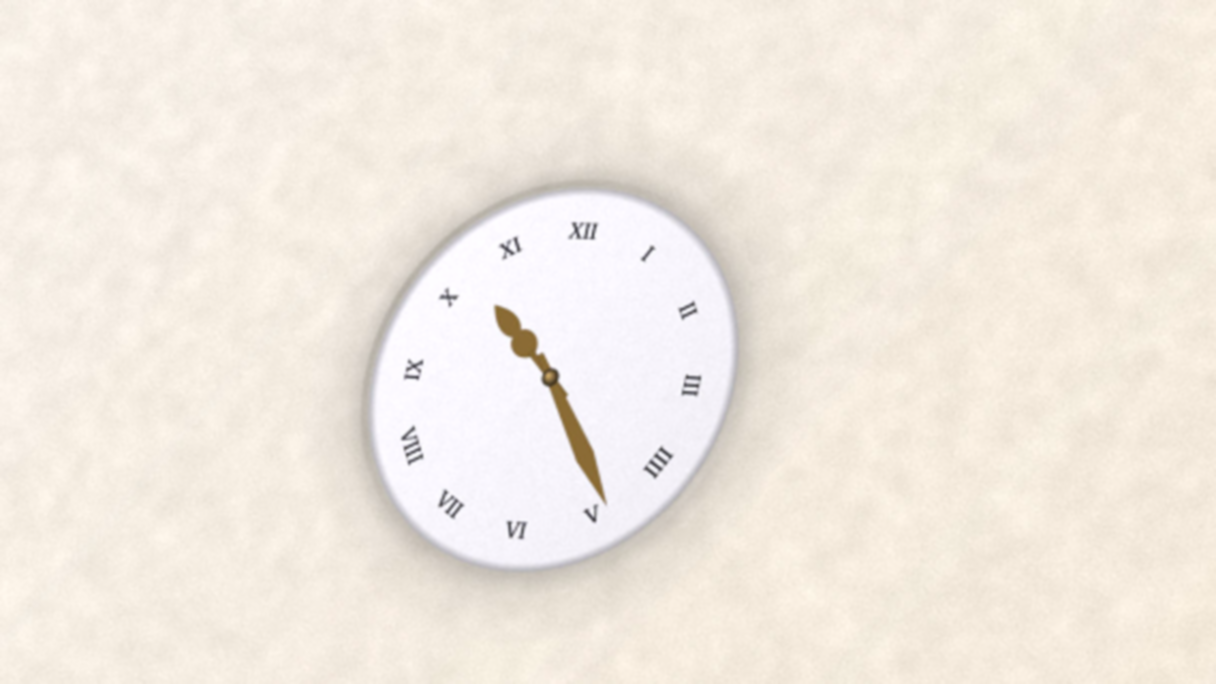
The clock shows 10:24
